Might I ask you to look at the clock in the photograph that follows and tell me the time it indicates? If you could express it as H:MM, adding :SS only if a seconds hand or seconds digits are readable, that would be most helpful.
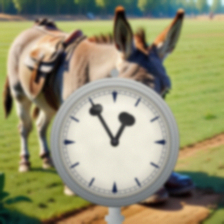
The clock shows 12:55
